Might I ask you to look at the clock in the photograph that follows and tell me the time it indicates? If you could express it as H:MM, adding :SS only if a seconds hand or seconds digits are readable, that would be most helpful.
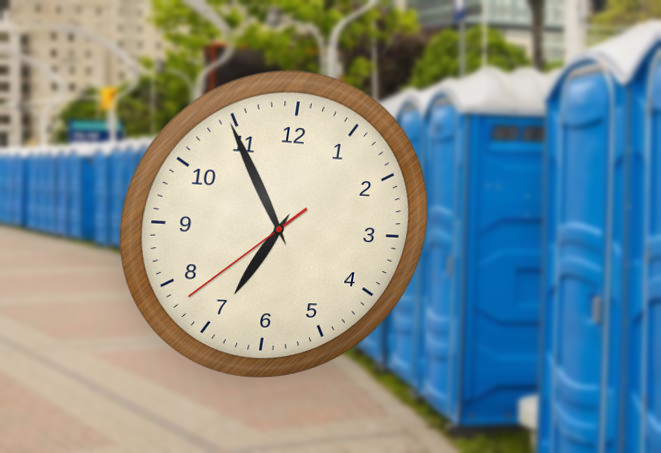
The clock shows 6:54:38
